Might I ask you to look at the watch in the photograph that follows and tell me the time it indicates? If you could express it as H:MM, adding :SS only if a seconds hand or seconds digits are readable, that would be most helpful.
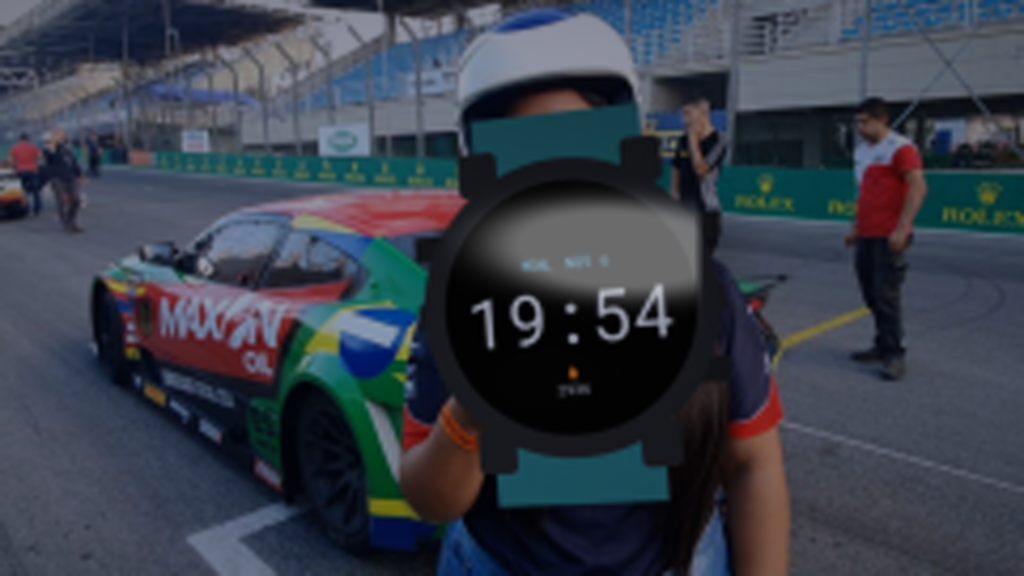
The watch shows 19:54
